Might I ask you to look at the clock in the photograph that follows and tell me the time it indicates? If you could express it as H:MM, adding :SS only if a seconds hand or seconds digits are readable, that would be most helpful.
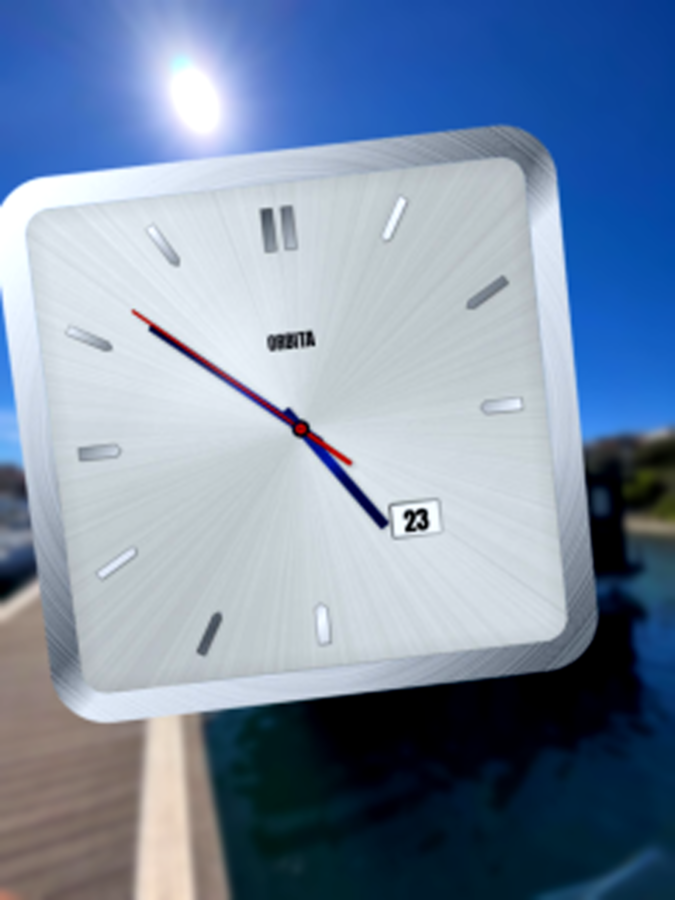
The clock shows 4:51:52
